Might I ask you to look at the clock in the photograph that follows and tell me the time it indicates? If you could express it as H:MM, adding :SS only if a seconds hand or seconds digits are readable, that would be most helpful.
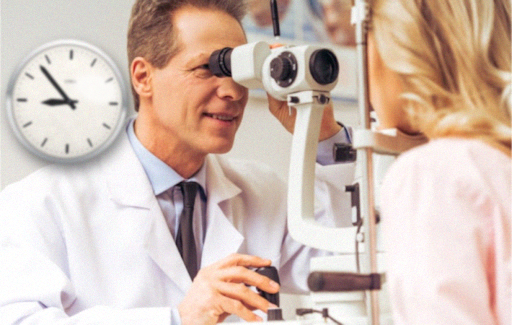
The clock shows 8:53
